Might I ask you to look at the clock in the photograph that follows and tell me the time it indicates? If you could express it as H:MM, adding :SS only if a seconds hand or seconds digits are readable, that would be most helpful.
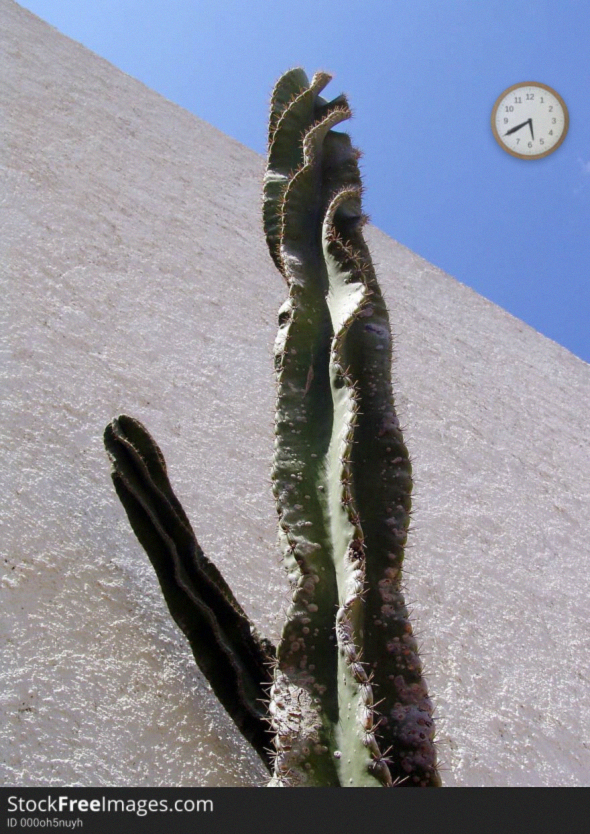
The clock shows 5:40
